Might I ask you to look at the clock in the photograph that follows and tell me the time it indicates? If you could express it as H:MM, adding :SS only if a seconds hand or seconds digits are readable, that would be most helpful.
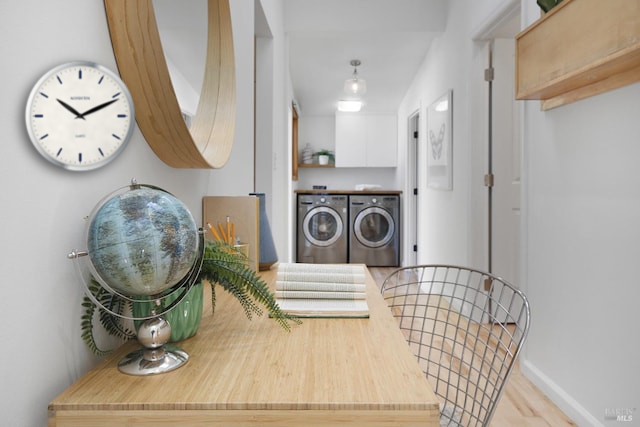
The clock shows 10:11
